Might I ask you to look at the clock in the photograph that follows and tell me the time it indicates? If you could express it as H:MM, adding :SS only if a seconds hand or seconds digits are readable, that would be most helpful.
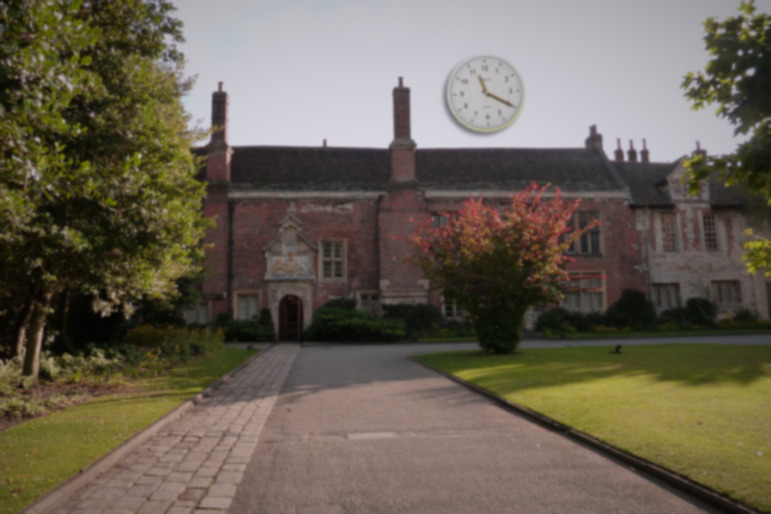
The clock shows 11:20
